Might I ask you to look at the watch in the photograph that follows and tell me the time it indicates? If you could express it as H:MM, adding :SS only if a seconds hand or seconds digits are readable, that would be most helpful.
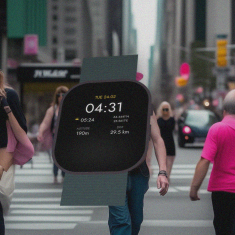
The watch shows 4:31
